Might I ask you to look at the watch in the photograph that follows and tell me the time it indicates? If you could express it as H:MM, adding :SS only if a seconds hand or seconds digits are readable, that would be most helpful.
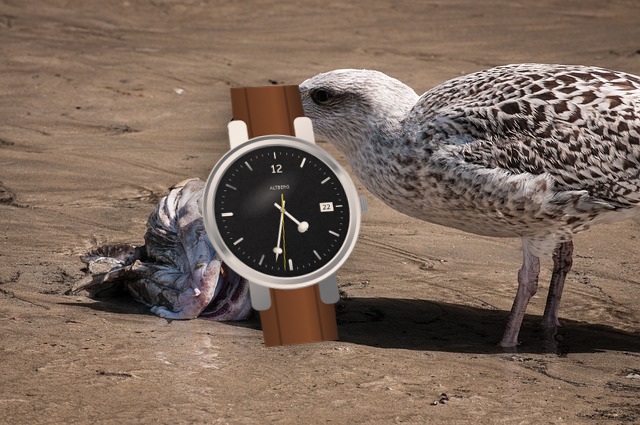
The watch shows 4:32:31
